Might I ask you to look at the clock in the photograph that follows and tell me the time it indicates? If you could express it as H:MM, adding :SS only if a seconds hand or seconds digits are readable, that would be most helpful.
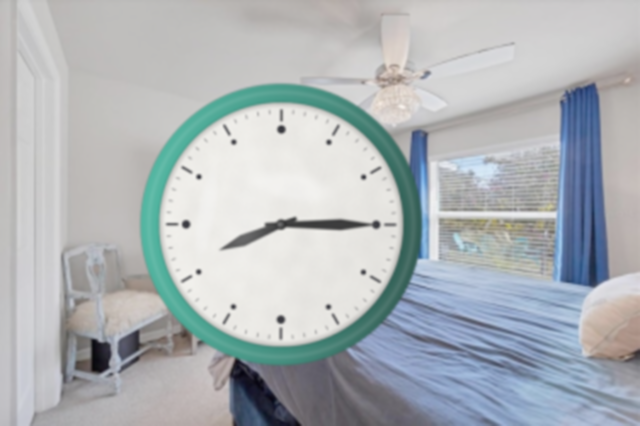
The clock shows 8:15
